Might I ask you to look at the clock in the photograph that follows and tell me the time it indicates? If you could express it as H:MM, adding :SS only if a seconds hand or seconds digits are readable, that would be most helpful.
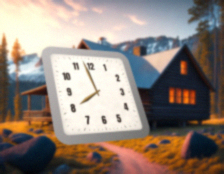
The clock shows 7:58
